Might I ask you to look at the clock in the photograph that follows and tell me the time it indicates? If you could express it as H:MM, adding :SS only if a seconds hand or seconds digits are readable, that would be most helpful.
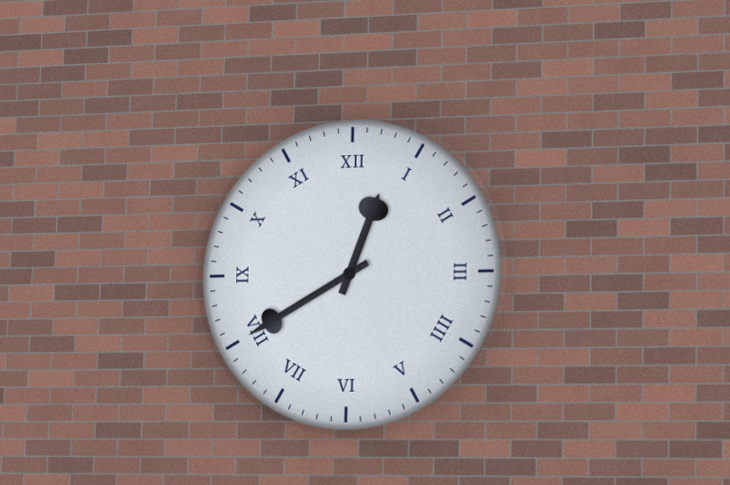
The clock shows 12:40
